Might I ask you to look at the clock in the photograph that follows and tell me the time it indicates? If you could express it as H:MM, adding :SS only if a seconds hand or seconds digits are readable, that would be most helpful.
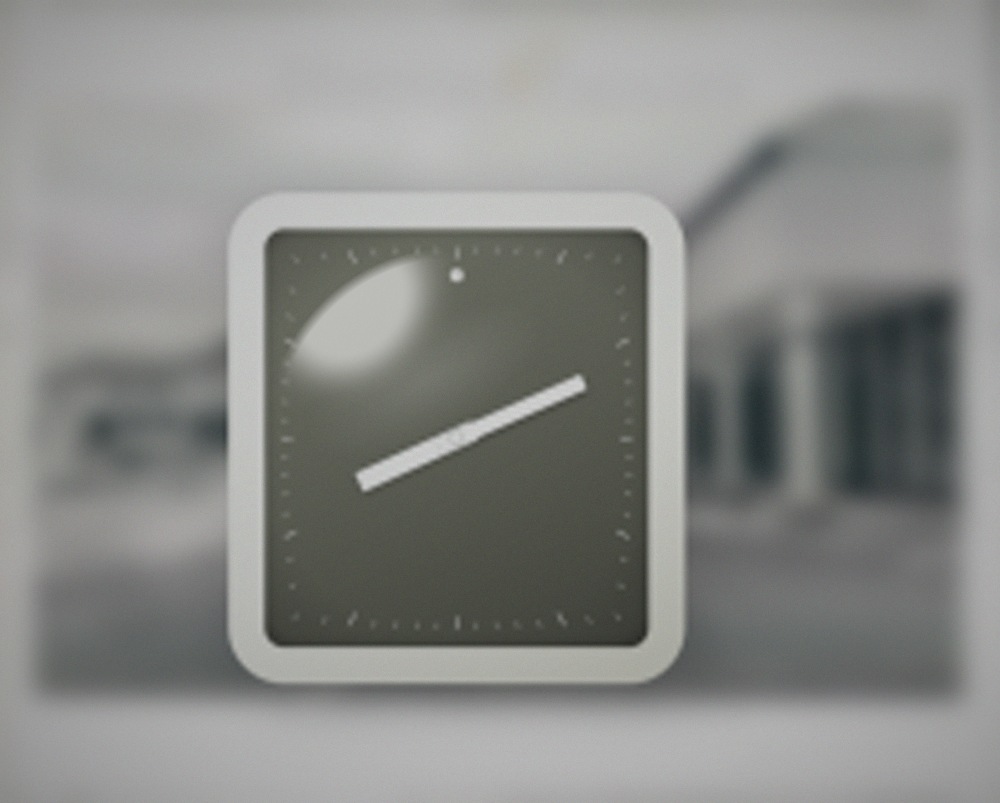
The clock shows 8:11
